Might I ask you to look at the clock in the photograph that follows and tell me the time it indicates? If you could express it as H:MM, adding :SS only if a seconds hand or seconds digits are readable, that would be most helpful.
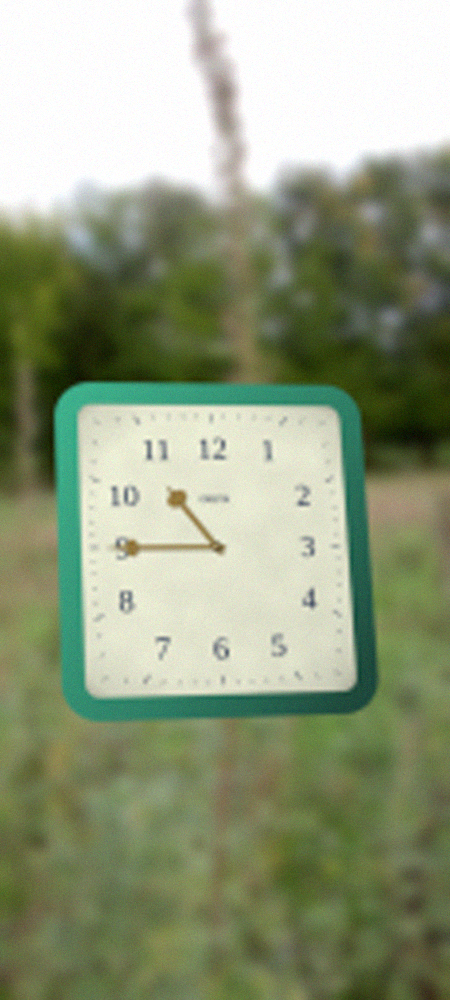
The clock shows 10:45
